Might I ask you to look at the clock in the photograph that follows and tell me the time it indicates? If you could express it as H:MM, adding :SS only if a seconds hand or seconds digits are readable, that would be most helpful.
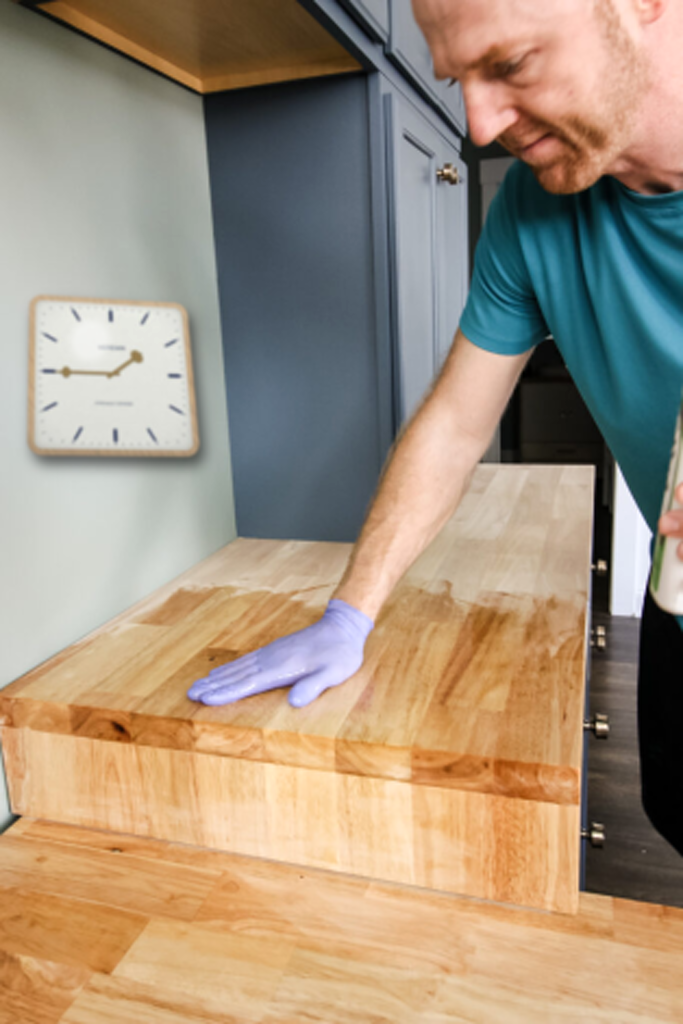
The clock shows 1:45
